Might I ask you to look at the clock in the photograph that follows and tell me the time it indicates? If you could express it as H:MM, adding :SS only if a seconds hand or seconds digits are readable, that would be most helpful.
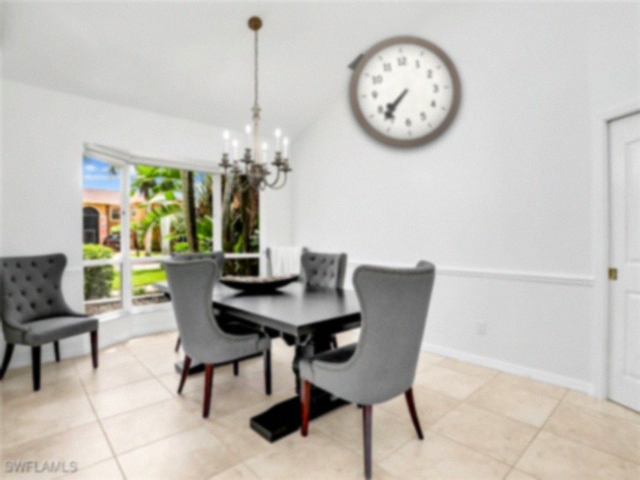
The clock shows 7:37
